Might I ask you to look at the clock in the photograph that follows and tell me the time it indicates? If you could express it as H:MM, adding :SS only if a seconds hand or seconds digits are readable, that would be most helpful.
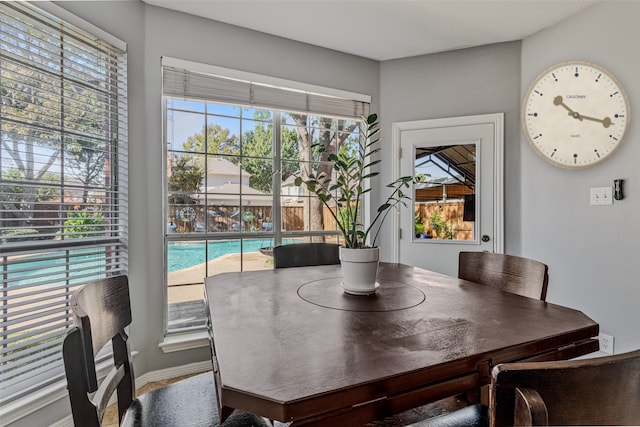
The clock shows 10:17
